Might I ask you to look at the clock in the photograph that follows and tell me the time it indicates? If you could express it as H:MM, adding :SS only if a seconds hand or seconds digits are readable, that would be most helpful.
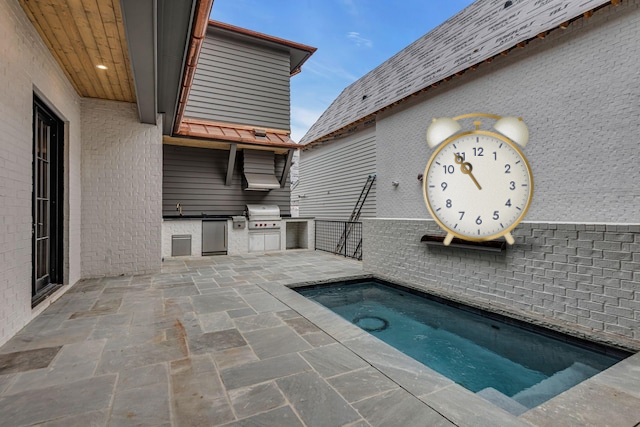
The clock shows 10:54
